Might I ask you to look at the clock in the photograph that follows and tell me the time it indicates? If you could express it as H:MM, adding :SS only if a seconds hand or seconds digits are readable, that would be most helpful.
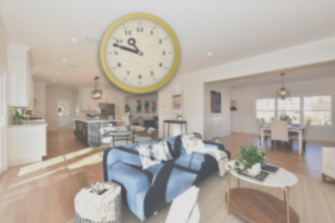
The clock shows 10:48
